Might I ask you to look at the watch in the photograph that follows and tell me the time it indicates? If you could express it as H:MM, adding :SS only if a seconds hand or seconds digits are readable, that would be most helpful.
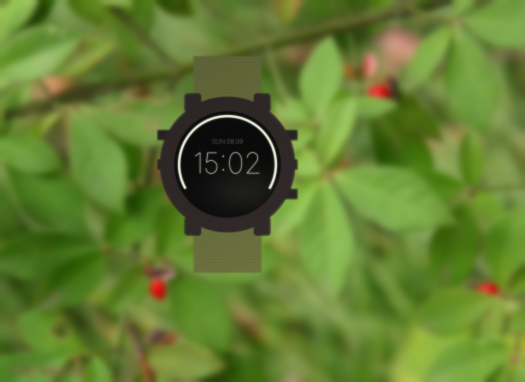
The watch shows 15:02
